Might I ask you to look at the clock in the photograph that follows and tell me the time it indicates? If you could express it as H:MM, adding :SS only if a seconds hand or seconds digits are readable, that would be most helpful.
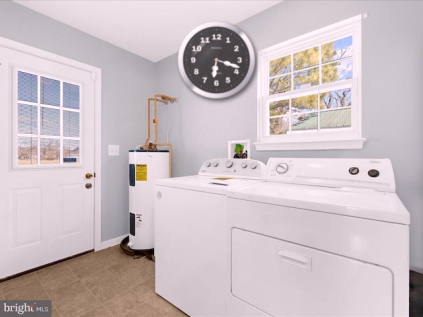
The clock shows 6:18
